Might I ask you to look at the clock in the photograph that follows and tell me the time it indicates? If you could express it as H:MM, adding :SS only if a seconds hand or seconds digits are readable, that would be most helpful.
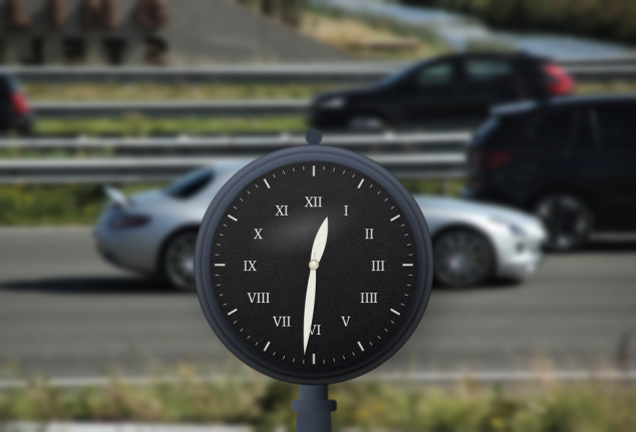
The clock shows 12:31
